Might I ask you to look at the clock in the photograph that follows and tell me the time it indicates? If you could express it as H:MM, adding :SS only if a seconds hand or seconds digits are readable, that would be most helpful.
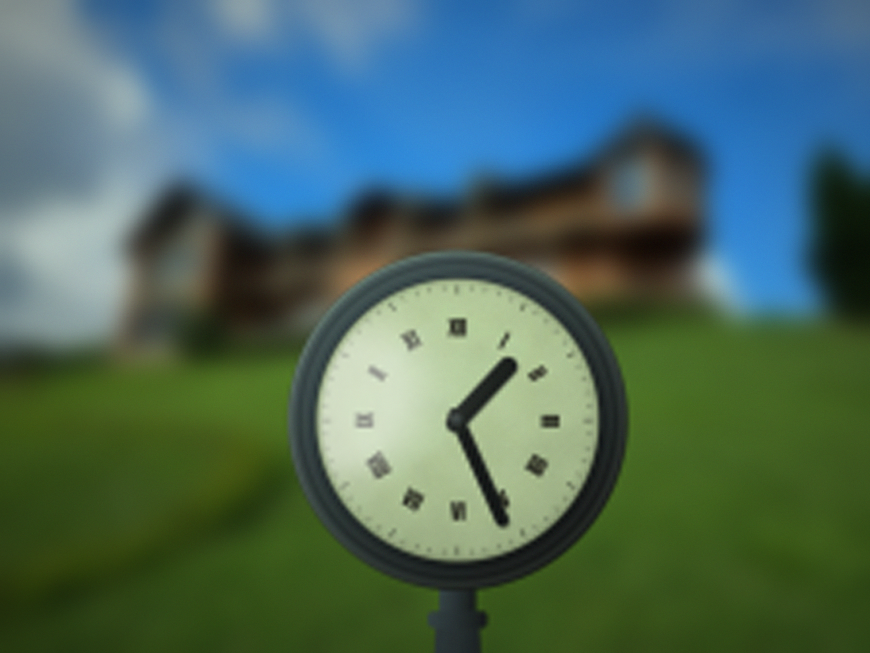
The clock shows 1:26
